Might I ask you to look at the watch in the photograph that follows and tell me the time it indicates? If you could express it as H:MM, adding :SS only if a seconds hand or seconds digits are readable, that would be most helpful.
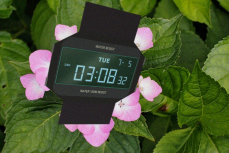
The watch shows 3:08:32
